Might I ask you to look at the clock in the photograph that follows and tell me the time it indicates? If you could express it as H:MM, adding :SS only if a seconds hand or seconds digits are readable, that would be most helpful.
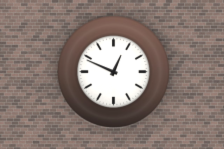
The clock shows 12:49
